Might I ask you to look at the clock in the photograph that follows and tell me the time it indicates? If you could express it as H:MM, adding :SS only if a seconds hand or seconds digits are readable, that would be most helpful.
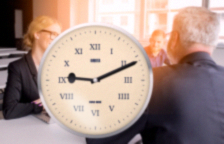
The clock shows 9:11
